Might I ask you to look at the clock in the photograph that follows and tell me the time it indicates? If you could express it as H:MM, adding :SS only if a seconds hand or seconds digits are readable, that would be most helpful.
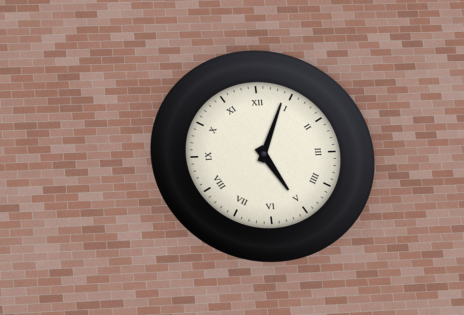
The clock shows 5:04
